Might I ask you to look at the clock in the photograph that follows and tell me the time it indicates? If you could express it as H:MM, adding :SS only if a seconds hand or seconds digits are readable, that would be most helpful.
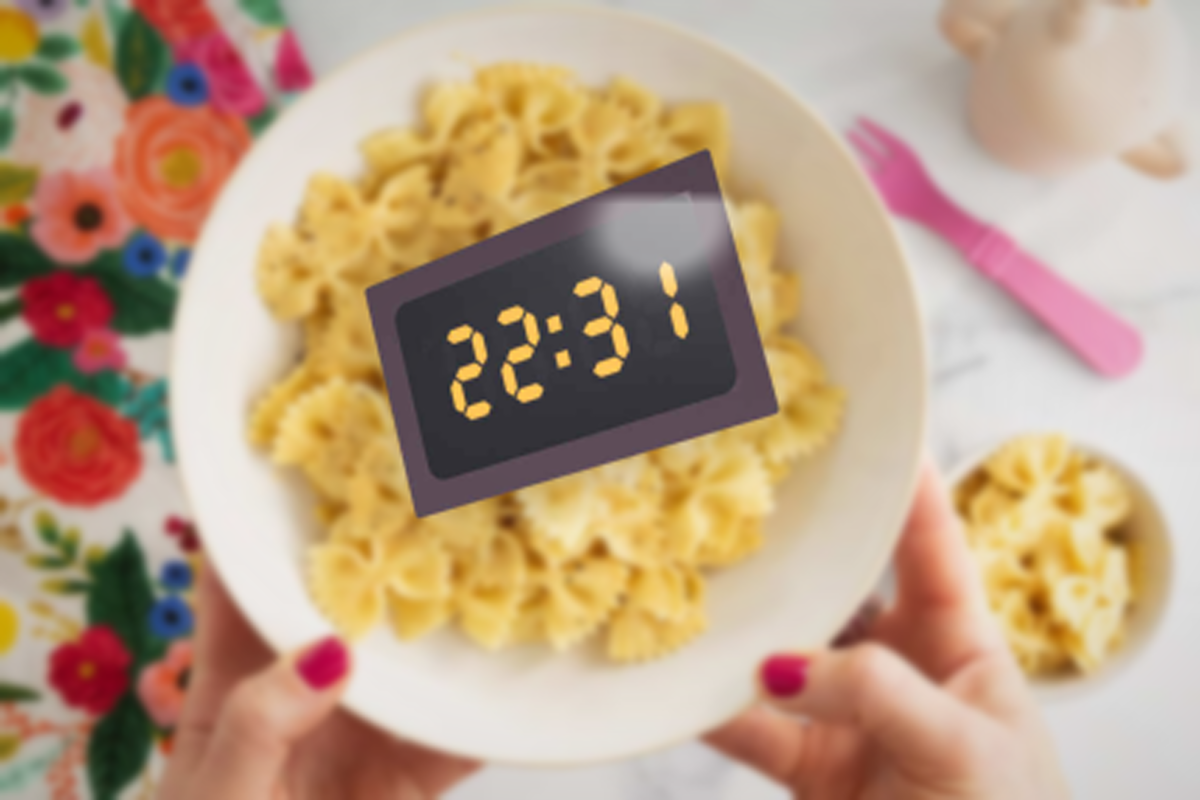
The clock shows 22:31
